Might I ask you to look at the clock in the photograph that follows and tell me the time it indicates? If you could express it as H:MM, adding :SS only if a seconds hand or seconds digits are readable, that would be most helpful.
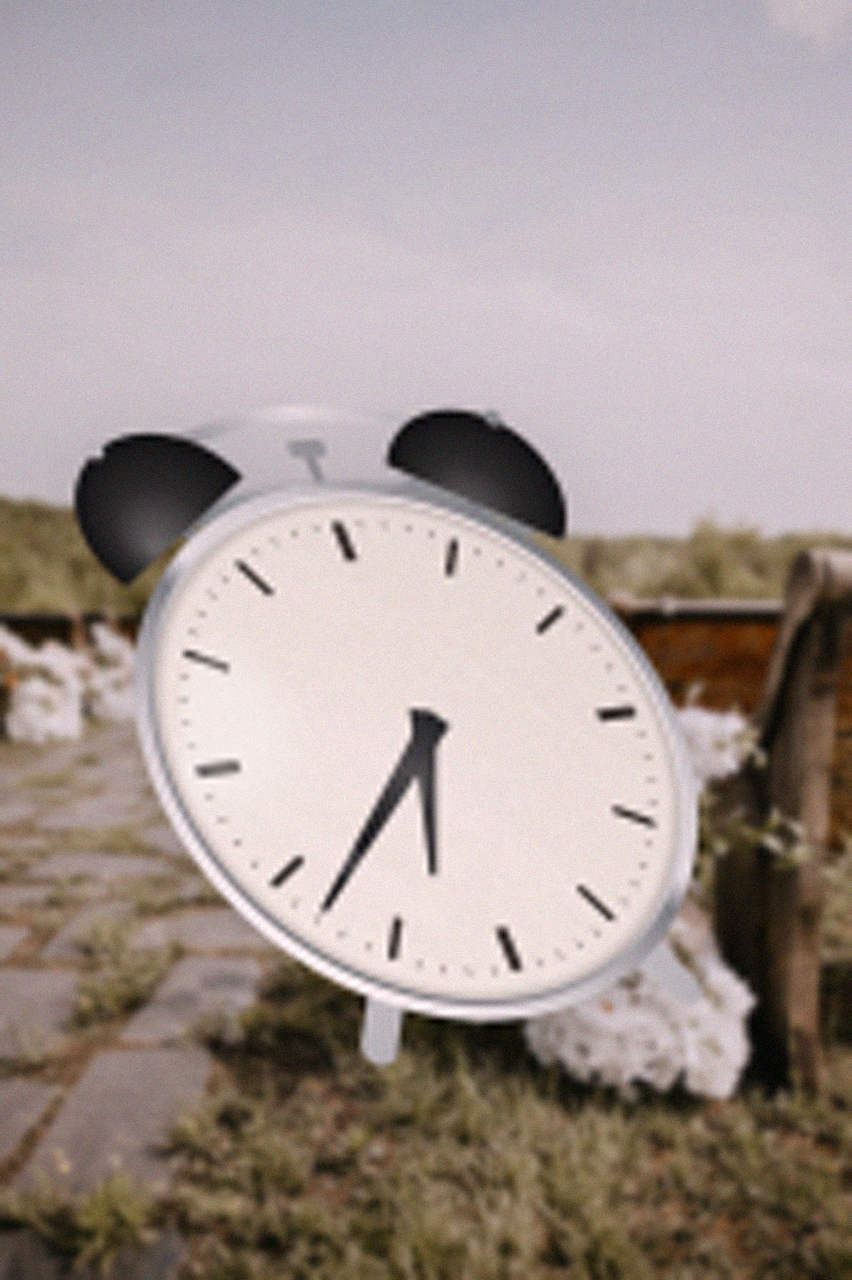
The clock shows 6:38
